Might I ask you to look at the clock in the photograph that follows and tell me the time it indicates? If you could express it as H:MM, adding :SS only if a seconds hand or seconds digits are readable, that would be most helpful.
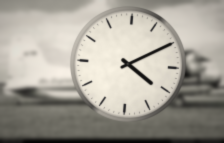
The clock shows 4:10
